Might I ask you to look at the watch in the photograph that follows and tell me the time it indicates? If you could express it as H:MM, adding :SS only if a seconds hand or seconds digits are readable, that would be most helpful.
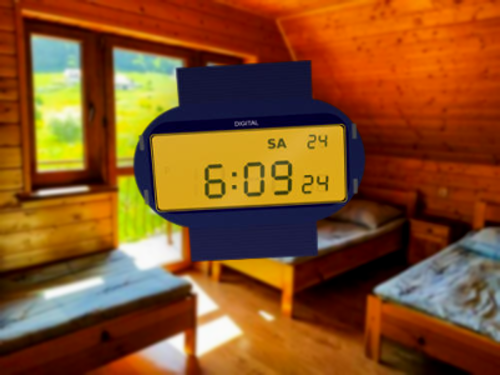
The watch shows 6:09:24
